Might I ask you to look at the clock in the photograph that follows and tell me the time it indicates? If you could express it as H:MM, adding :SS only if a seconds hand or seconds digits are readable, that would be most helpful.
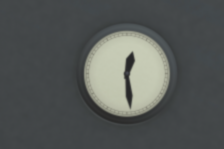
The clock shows 12:29
